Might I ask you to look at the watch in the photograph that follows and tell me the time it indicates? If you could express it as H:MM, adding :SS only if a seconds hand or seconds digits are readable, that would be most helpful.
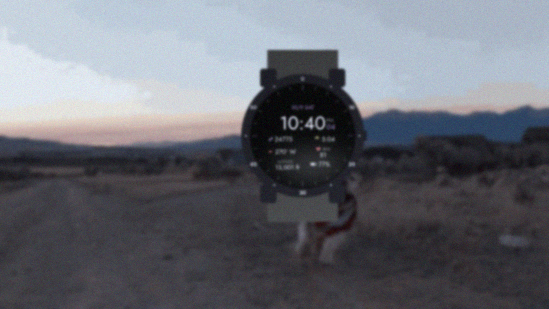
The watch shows 10:40
